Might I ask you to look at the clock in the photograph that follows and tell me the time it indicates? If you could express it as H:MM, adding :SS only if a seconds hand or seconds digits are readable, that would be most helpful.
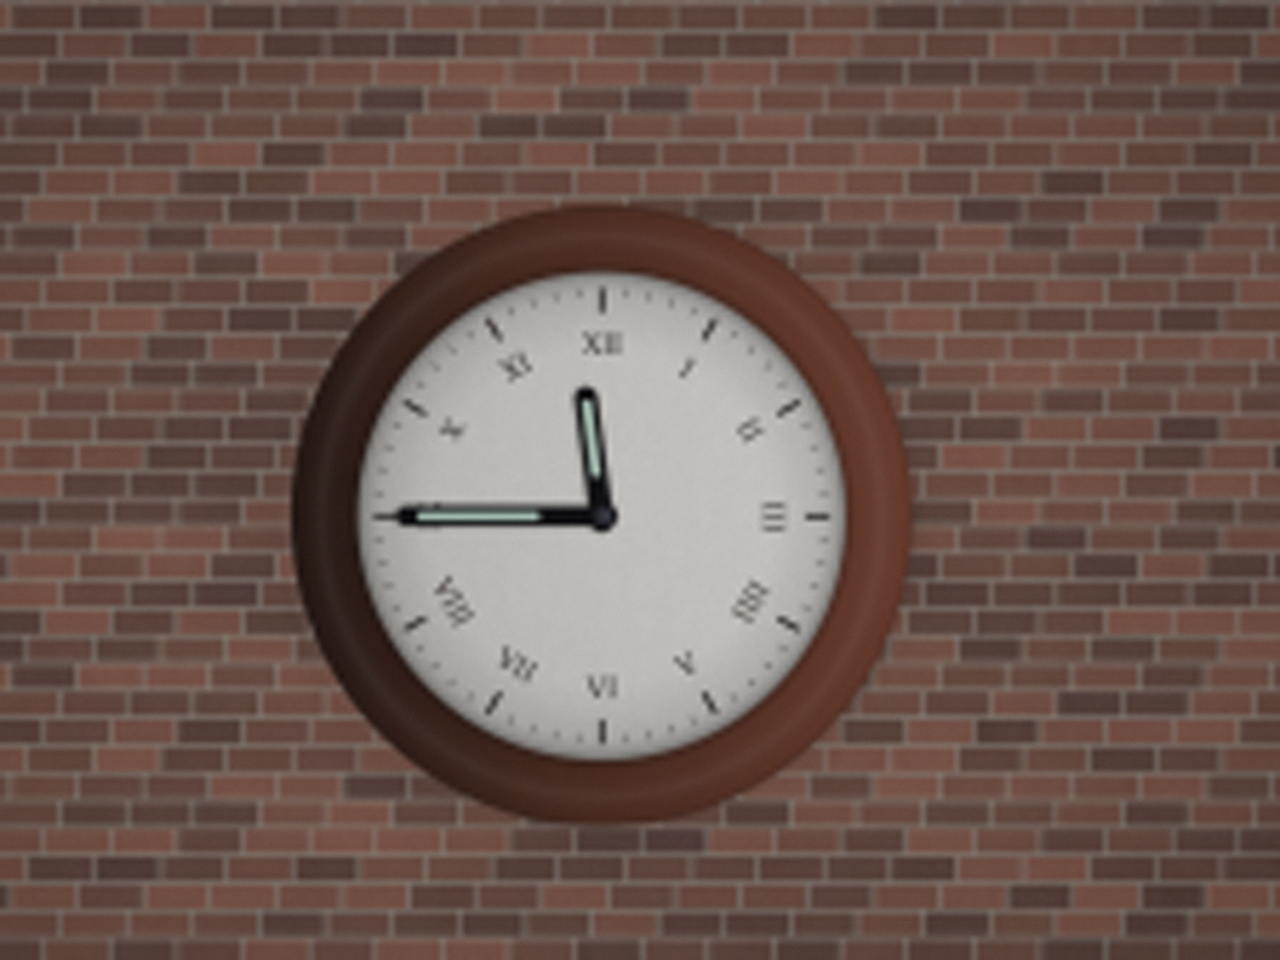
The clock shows 11:45
